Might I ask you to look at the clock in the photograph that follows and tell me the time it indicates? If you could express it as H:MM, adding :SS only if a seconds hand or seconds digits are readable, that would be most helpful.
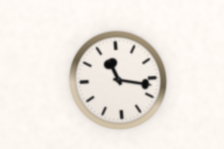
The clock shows 11:17
